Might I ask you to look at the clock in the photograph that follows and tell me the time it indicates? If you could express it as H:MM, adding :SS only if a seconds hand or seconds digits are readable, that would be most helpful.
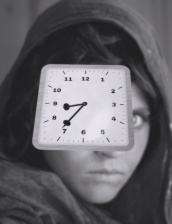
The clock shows 8:36
